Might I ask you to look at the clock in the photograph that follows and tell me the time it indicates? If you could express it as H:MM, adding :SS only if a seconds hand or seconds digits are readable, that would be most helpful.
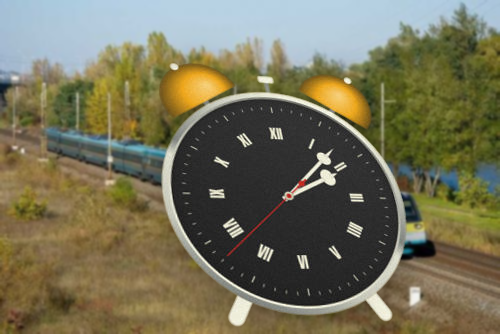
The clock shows 2:07:38
